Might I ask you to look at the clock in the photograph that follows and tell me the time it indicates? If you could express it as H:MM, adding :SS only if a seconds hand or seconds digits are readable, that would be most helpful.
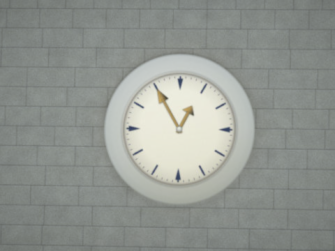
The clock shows 12:55
